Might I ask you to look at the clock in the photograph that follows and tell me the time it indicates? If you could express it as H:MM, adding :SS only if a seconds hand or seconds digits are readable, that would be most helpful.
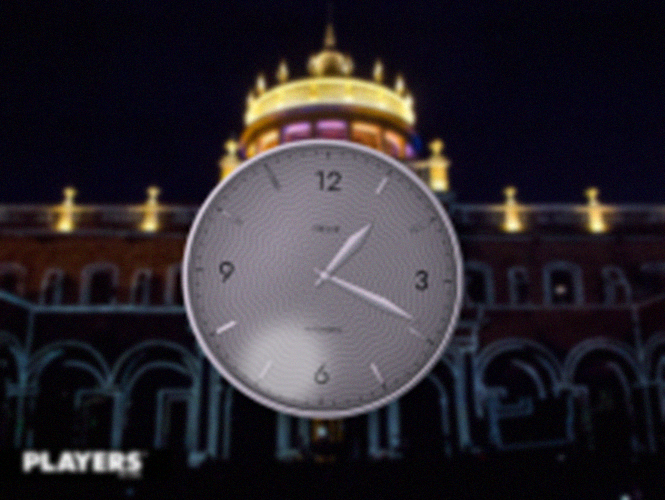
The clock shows 1:19
